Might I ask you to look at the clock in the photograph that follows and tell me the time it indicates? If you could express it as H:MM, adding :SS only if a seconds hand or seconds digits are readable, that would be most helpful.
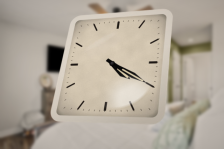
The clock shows 4:20
